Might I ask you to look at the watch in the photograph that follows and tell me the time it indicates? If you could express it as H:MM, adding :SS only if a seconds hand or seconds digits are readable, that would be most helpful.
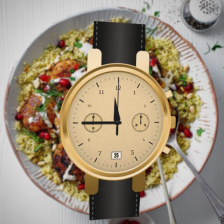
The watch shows 11:45
